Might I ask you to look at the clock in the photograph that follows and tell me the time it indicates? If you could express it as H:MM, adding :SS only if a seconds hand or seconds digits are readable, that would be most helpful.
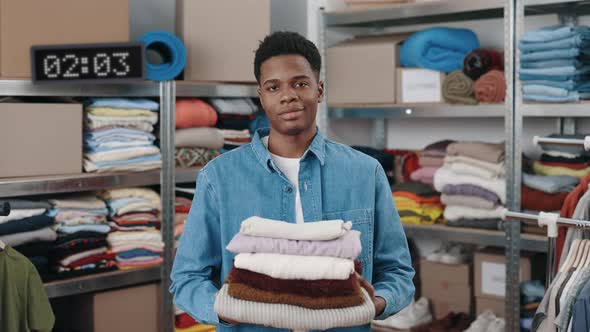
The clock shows 2:03
